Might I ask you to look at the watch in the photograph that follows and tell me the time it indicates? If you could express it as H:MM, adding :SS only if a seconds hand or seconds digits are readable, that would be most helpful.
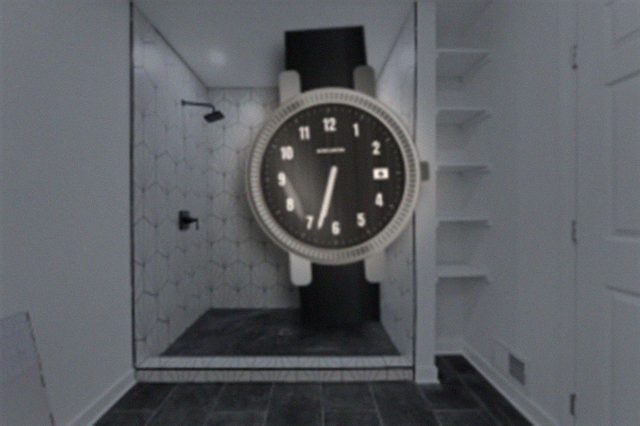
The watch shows 6:33
